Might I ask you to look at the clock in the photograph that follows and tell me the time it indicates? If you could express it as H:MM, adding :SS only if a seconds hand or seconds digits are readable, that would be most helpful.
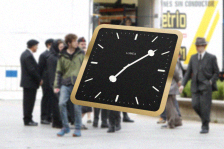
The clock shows 7:08
